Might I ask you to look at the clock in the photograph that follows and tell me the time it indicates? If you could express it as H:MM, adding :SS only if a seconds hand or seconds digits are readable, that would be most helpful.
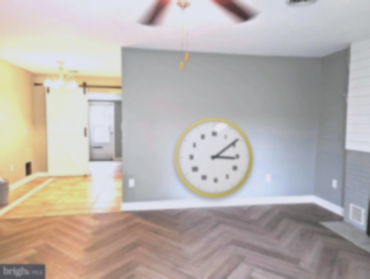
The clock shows 3:09
